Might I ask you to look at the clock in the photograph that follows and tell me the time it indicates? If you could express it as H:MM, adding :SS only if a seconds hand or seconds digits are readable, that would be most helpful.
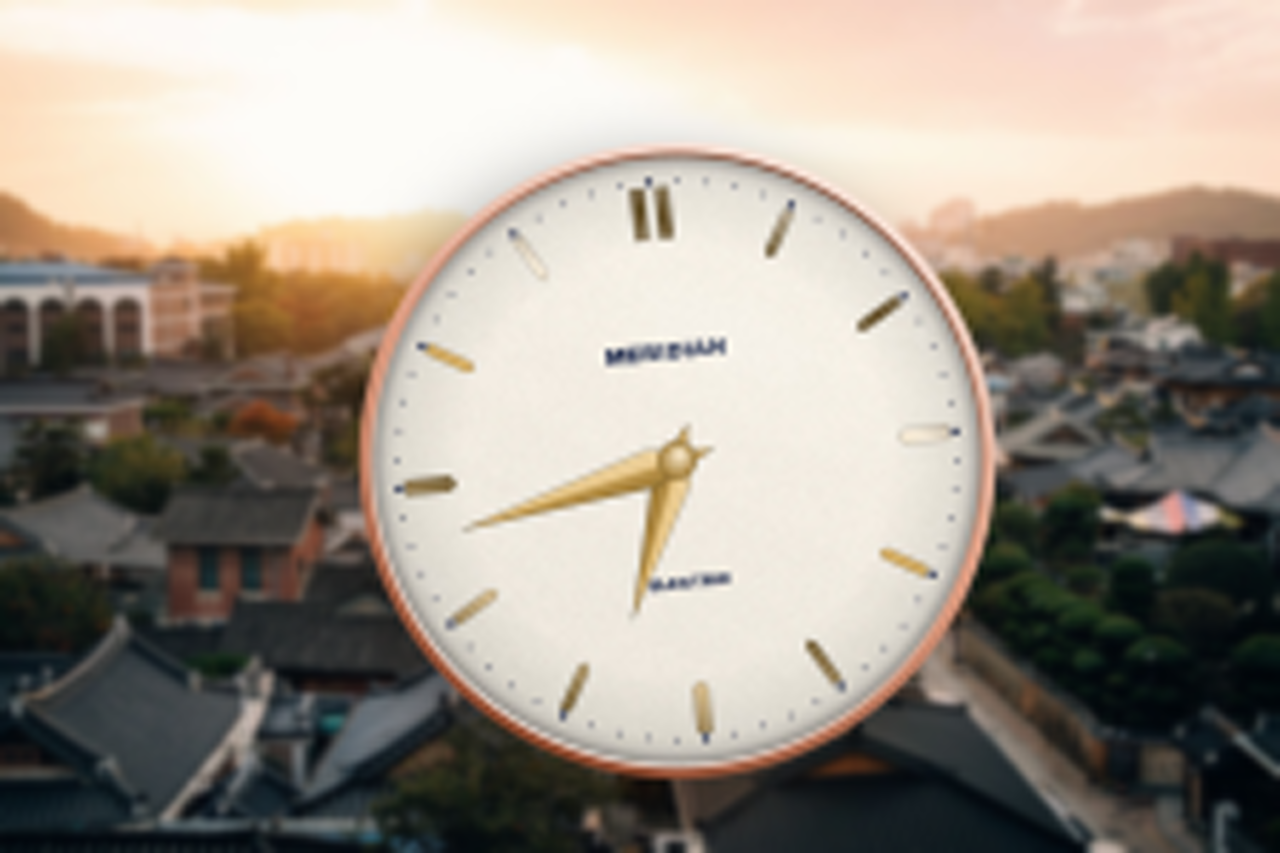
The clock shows 6:43
